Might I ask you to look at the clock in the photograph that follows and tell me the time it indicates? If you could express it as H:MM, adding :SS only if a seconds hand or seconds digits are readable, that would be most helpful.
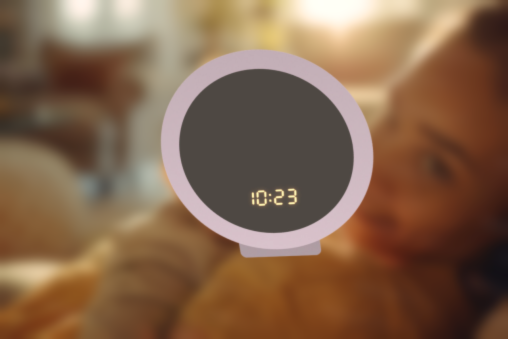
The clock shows 10:23
